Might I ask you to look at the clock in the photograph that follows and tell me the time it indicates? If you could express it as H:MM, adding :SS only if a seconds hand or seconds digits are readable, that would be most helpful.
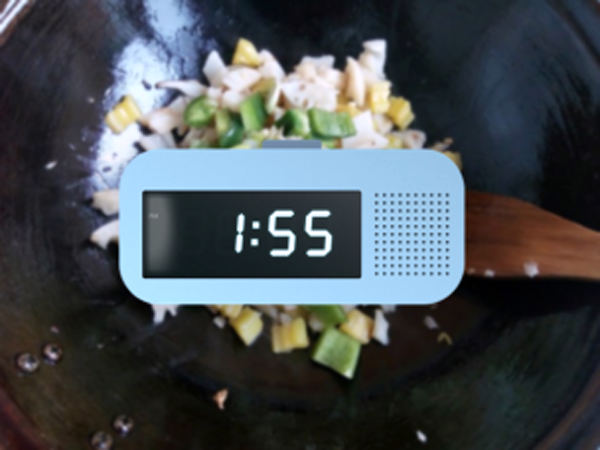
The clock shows 1:55
